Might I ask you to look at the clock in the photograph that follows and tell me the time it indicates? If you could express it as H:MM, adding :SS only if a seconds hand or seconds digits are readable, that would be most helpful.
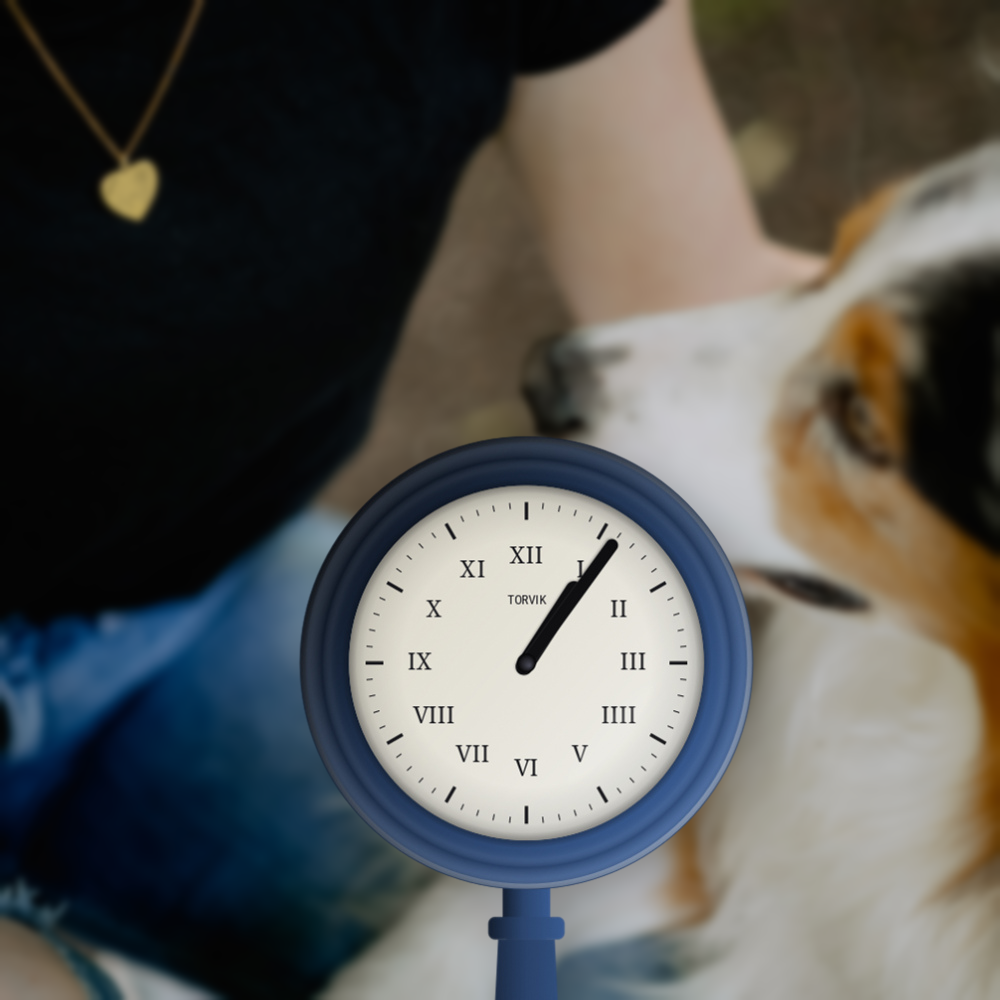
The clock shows 1:06
